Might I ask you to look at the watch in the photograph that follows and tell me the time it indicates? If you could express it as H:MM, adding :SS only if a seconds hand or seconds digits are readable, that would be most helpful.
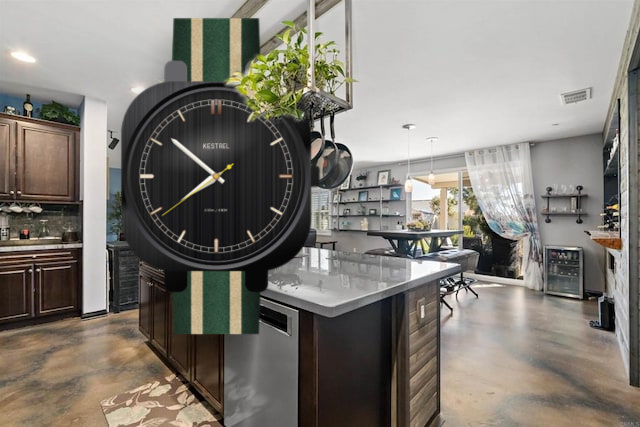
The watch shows 7:51:39
